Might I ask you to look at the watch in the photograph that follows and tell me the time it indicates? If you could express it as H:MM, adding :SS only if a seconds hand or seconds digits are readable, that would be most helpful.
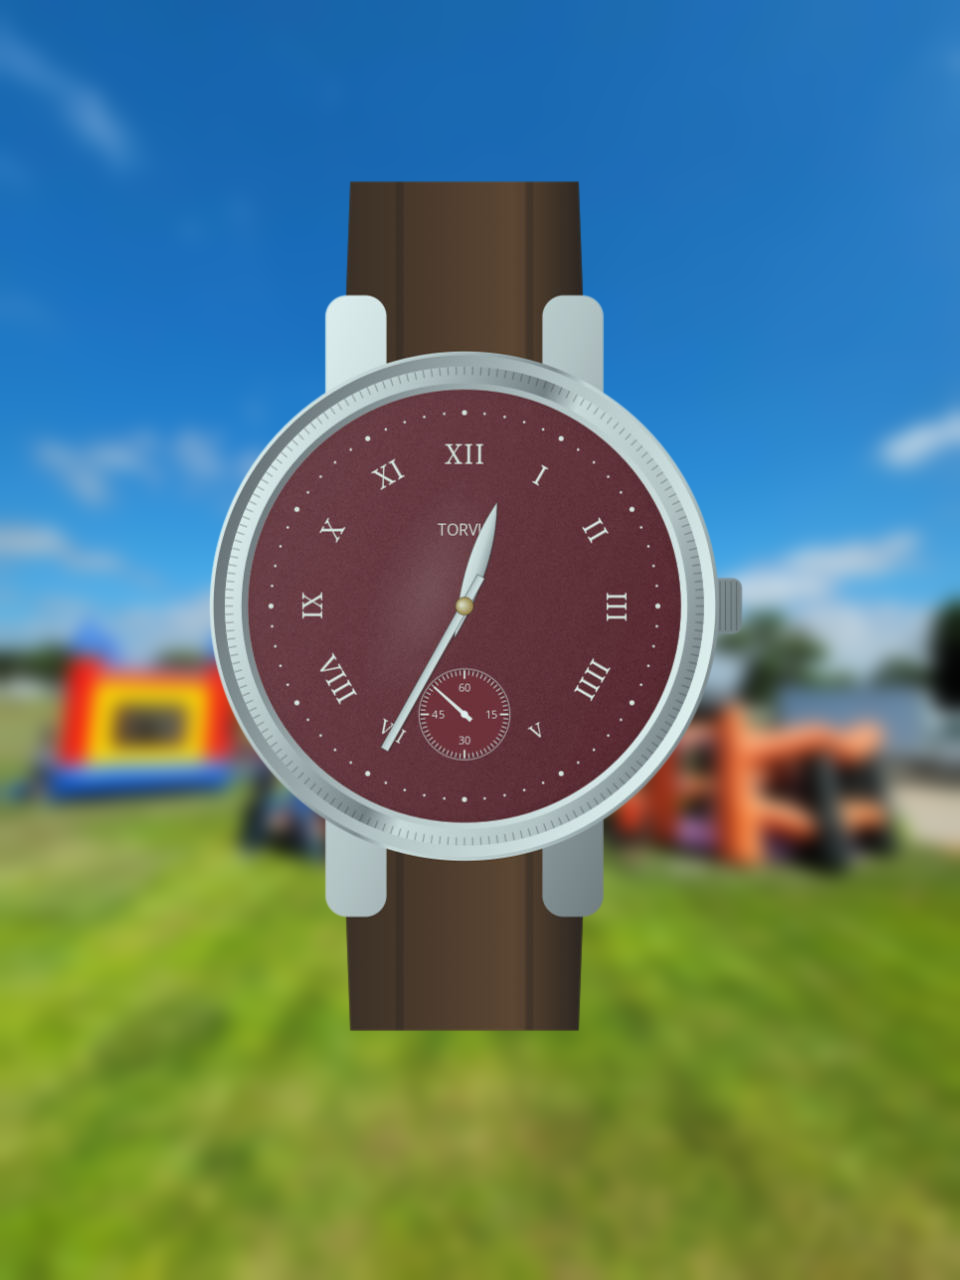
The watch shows 12:34:52
